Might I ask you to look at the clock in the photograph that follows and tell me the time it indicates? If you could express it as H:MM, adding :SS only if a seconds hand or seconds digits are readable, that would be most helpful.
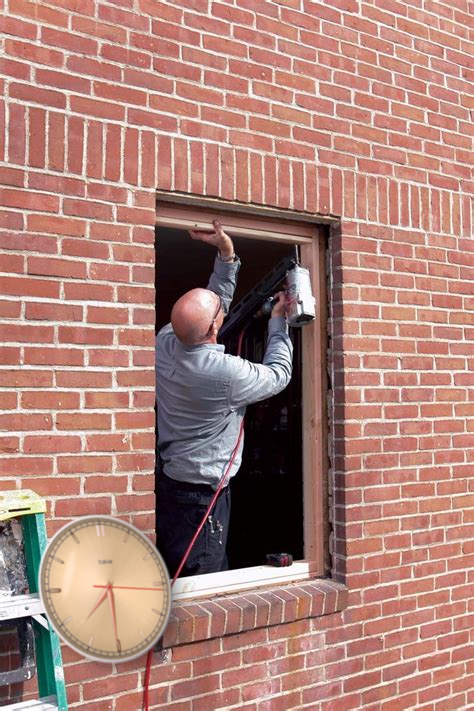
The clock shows 7:30:16
